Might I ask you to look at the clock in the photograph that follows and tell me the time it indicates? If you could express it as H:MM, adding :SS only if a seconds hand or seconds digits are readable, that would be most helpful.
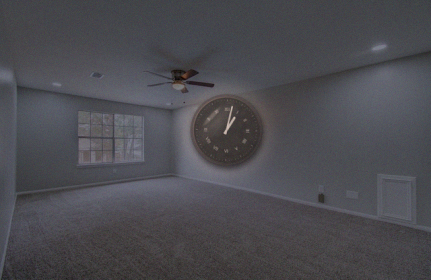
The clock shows 1:02
